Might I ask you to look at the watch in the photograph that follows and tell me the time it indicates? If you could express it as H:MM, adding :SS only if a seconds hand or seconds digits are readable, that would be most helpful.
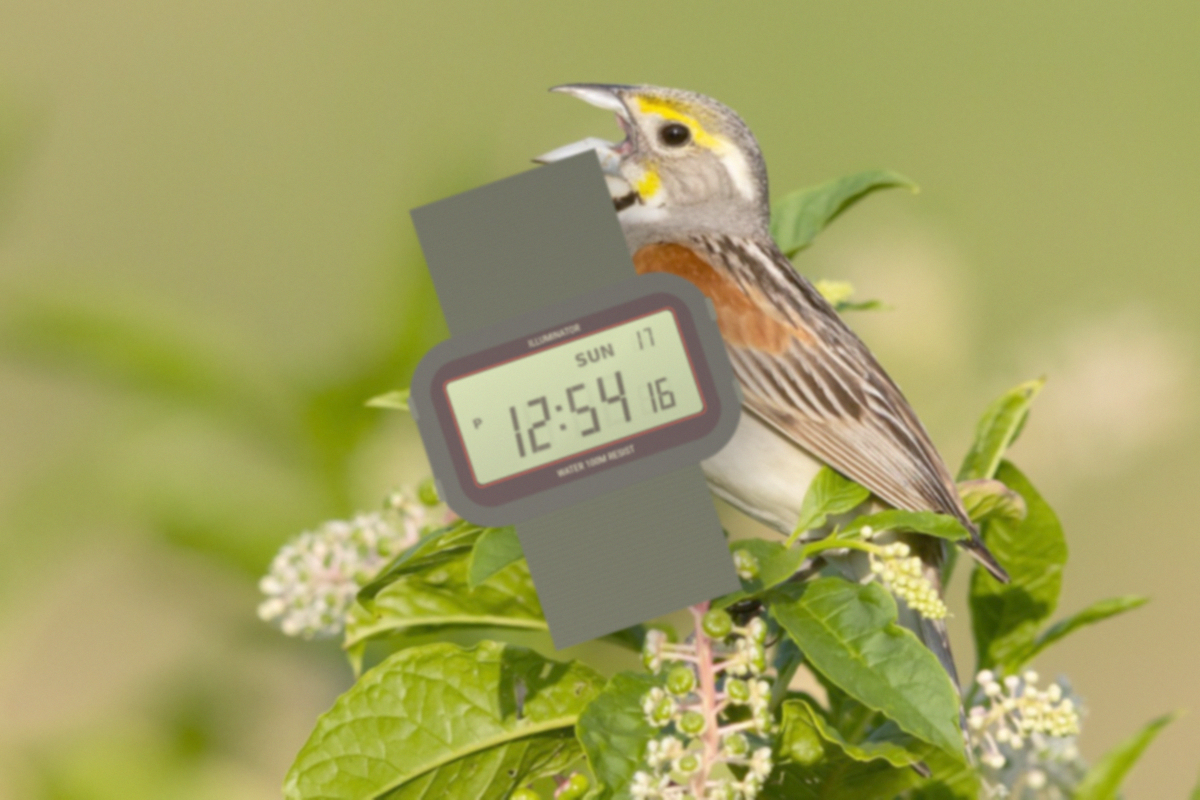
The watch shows 12:54:16
